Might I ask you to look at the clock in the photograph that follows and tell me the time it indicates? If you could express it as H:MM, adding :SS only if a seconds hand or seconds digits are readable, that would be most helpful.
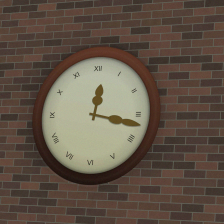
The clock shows 12:17
